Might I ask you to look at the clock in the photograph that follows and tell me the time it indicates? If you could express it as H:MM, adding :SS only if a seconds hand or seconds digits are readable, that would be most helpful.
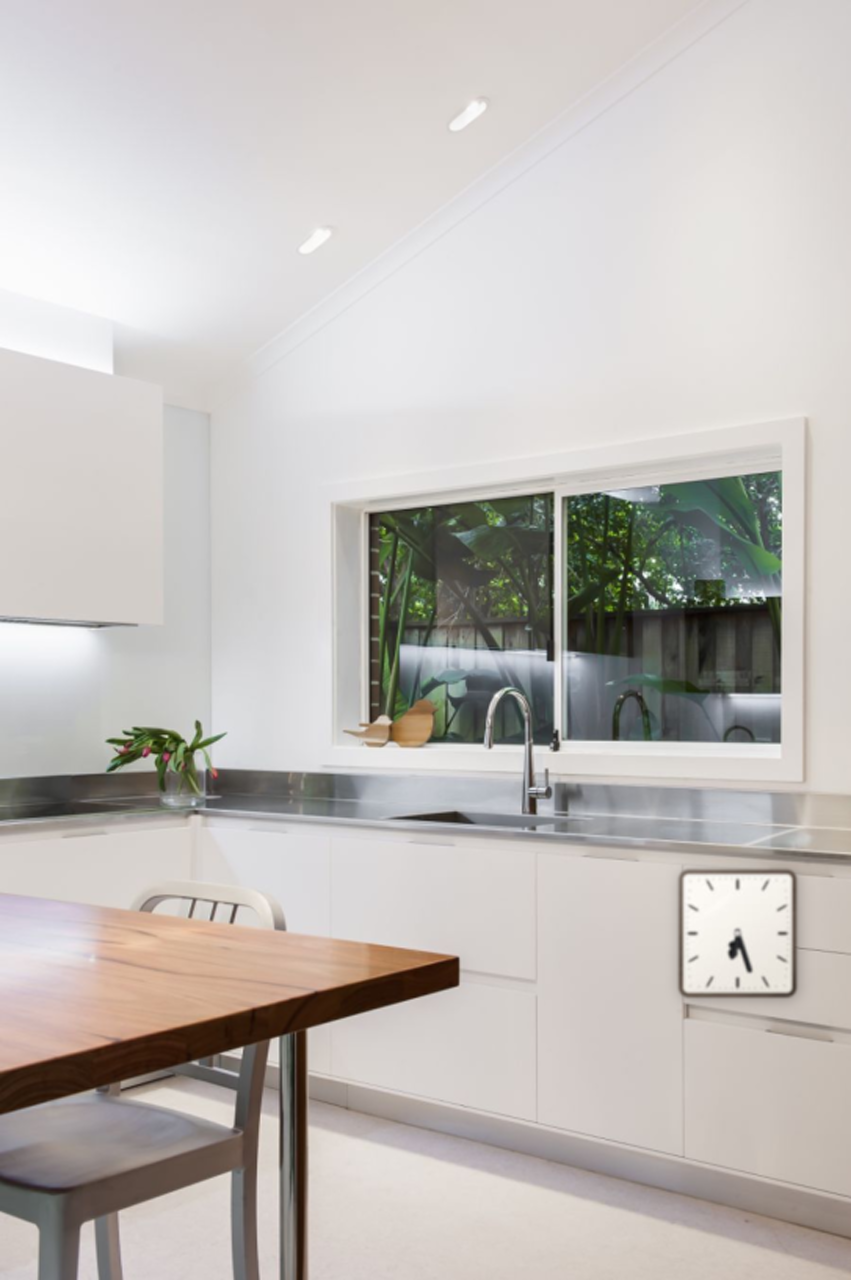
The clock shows 6:27
